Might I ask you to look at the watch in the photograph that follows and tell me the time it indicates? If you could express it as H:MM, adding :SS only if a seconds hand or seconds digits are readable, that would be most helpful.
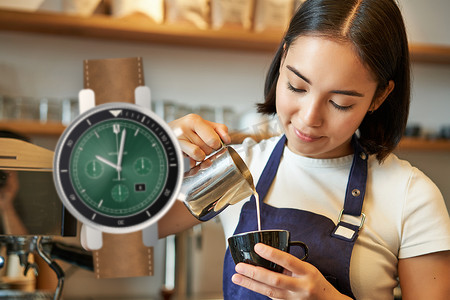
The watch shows 10:02
